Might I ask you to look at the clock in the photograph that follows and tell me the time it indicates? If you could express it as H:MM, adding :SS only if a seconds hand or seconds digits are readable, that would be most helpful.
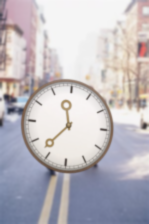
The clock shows 11:37
